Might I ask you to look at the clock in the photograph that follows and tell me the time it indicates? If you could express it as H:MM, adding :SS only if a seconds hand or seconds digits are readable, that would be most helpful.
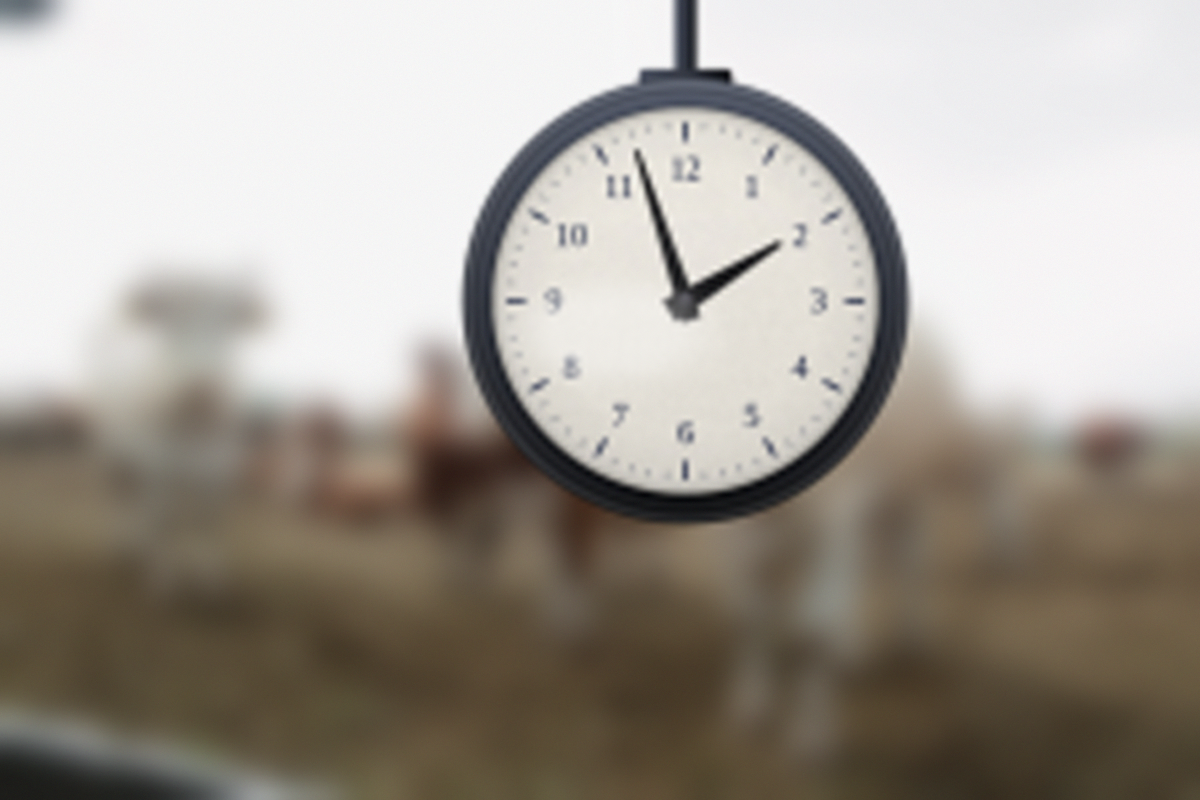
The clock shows 1:57
